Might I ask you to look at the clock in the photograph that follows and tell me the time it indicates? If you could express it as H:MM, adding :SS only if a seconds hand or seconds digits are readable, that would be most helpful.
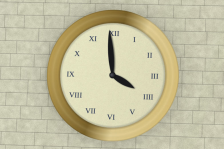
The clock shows 3:59
